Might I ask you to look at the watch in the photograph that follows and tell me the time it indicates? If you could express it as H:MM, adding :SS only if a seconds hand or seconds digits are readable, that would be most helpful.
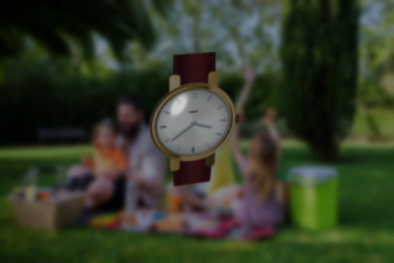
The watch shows 3:39
